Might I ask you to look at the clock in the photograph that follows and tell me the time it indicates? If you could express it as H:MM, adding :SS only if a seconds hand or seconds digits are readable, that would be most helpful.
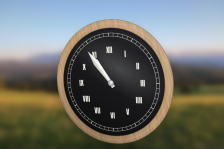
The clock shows 10:54
